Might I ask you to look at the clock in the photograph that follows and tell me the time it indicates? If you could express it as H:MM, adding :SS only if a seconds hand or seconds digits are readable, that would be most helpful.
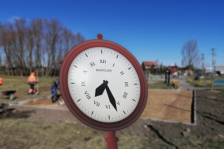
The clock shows 7:27
